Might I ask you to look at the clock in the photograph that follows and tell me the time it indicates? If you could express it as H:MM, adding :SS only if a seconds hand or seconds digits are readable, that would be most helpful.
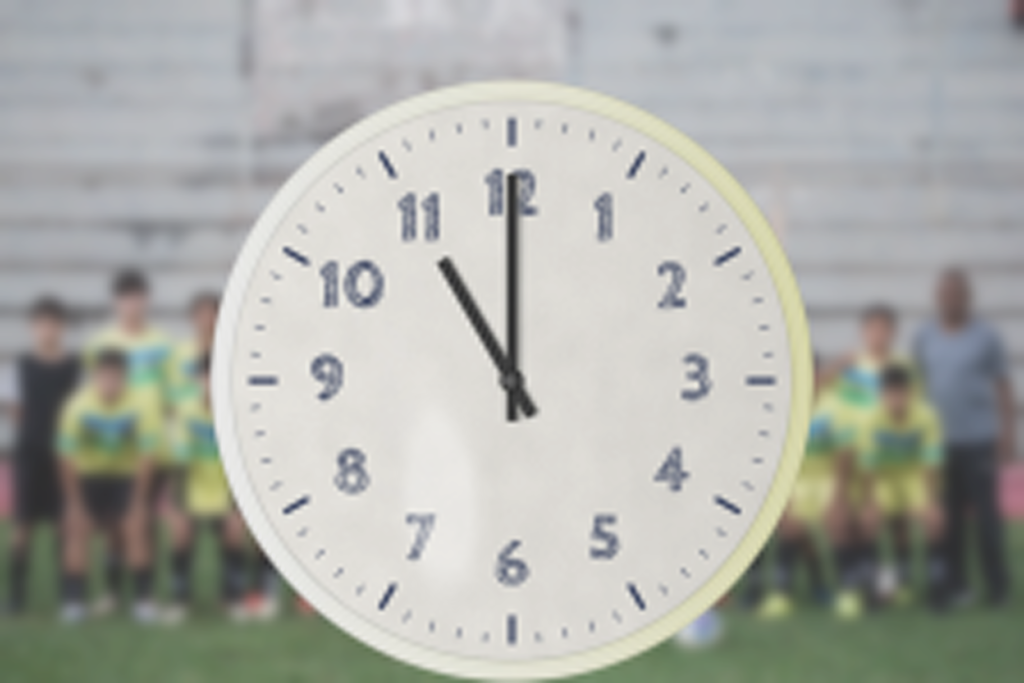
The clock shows 11:00
